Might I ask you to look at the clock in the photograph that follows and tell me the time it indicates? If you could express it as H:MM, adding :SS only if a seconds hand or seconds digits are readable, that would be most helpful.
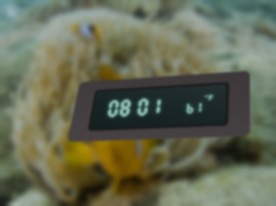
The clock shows 8:01
